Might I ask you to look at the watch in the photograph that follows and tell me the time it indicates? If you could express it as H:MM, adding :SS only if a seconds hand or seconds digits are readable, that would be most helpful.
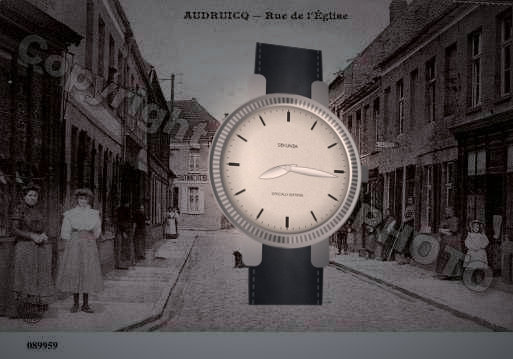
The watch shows 8:16
